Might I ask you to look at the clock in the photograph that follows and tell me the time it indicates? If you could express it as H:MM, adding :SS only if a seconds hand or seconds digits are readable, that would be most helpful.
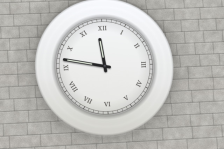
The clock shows 11:47
